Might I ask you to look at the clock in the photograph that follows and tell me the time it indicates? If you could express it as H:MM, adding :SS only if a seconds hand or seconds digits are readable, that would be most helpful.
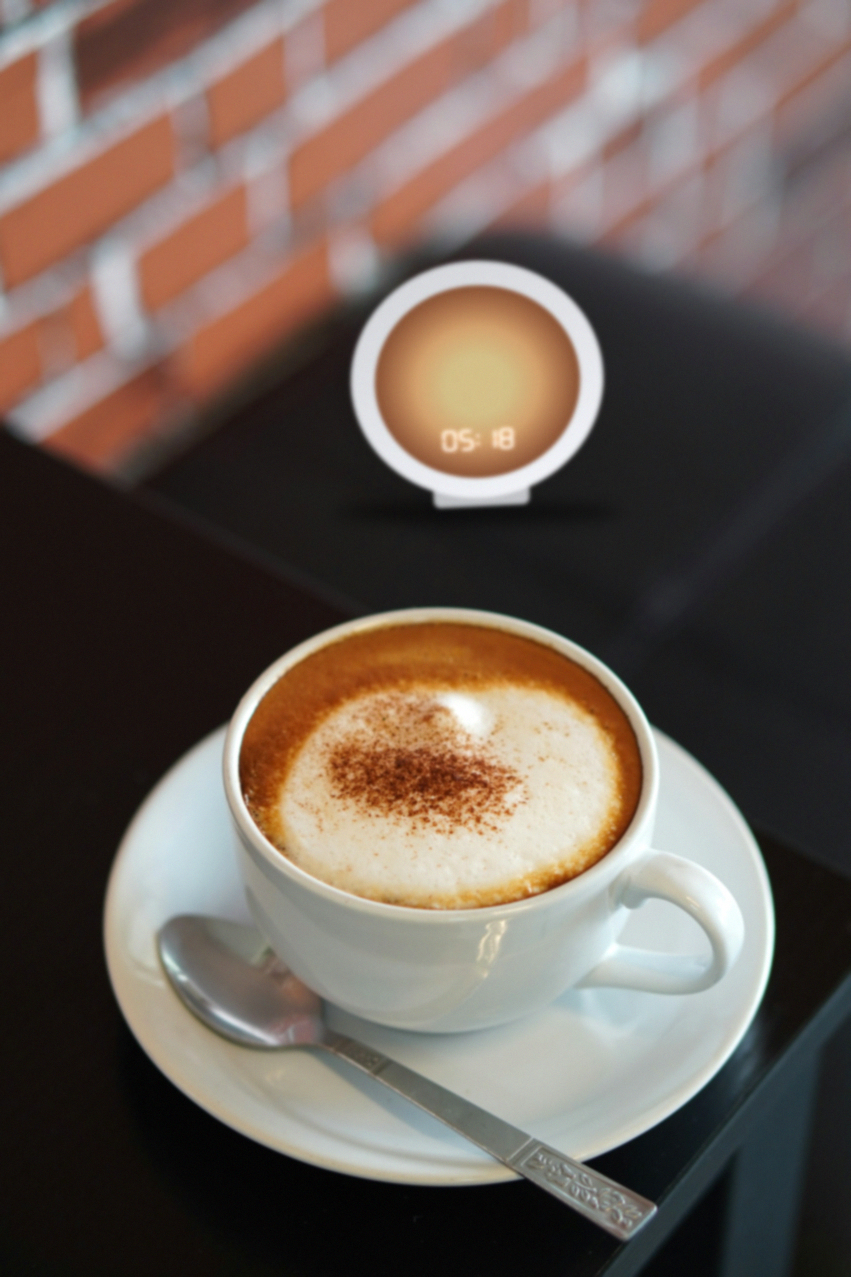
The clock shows 5:18
